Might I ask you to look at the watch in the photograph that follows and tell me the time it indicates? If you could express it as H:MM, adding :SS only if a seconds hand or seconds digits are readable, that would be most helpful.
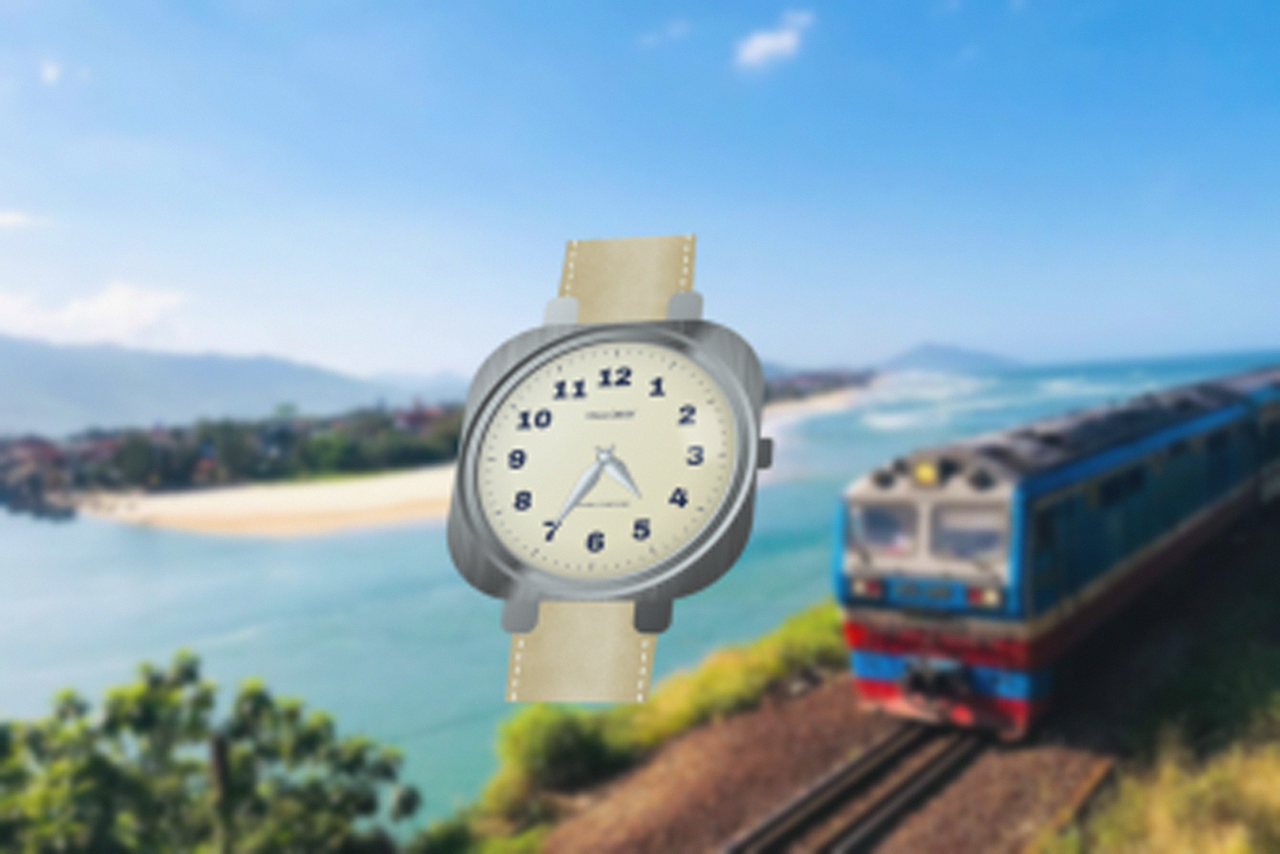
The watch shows 4:35
